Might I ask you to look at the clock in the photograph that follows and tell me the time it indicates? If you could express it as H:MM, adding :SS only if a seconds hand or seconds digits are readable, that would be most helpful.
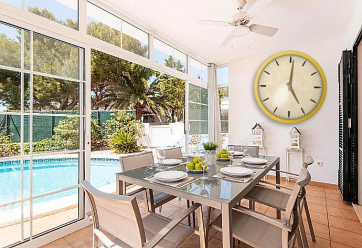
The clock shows 5:01
